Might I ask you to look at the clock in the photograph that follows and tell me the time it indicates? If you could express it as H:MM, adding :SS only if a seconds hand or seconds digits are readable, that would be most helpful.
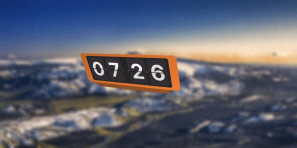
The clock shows 7:26
